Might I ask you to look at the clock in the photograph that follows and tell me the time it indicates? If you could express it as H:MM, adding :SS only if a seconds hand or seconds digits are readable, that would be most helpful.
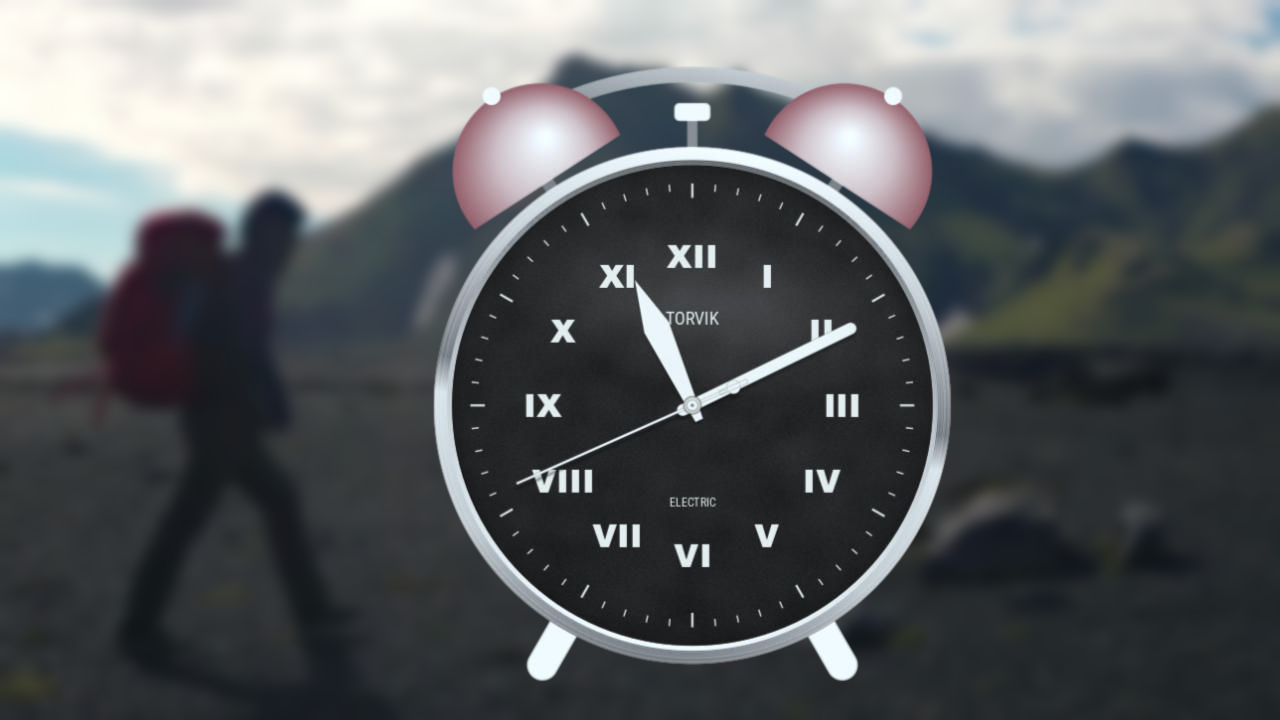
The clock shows 11:10:41
